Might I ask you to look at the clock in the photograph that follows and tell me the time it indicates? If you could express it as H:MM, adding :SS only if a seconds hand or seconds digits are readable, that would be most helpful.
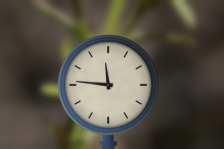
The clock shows 11:46
